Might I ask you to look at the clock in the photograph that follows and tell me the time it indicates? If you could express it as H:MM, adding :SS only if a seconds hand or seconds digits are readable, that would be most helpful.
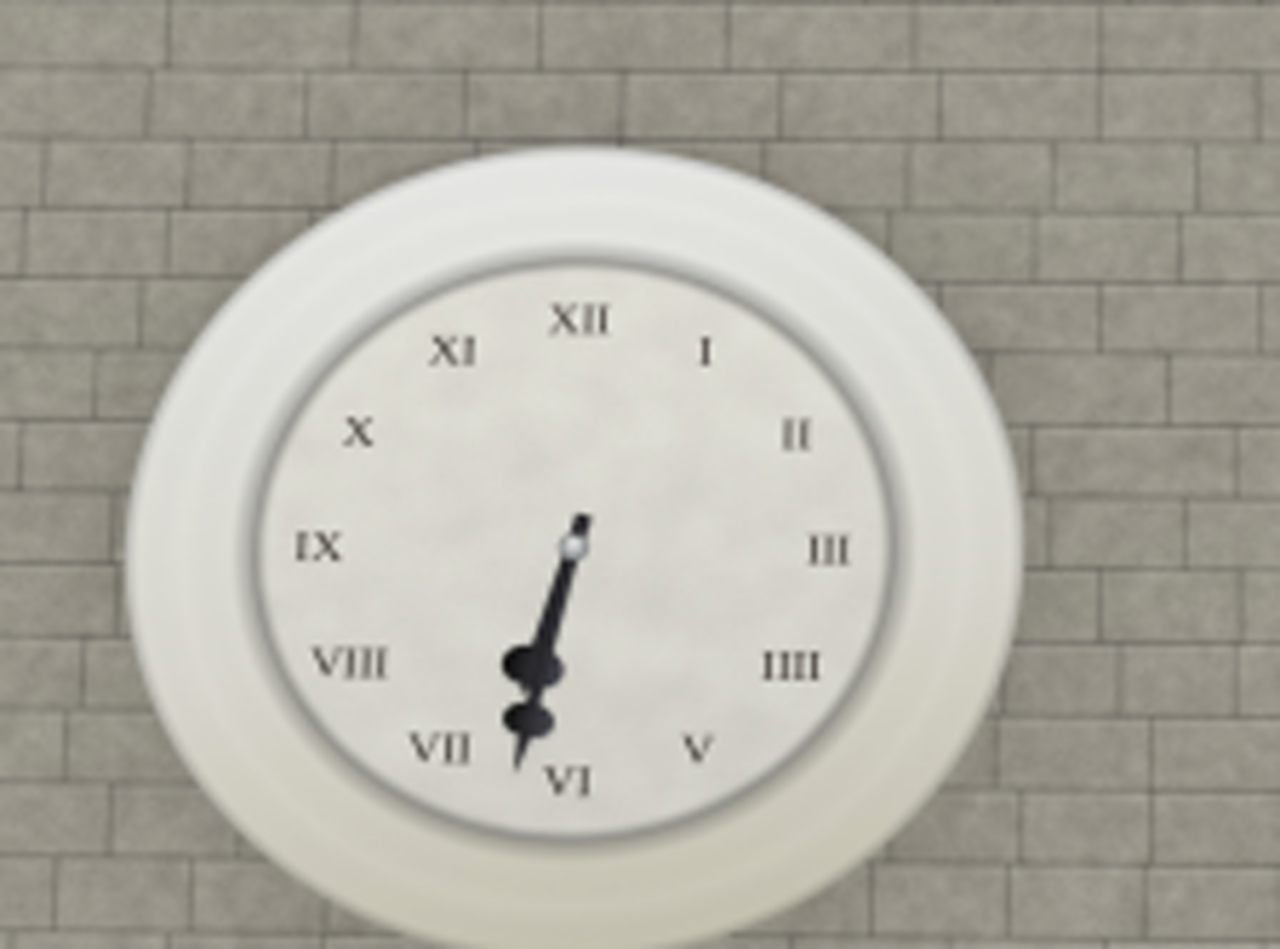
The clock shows 6:32
